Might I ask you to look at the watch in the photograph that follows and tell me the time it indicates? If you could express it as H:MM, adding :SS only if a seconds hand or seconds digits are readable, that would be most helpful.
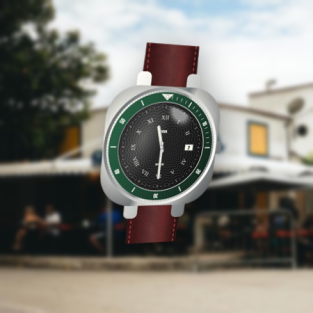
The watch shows 11:30
